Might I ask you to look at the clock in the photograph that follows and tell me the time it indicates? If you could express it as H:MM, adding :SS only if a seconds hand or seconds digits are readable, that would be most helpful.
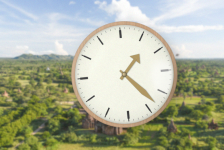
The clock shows 1:23
